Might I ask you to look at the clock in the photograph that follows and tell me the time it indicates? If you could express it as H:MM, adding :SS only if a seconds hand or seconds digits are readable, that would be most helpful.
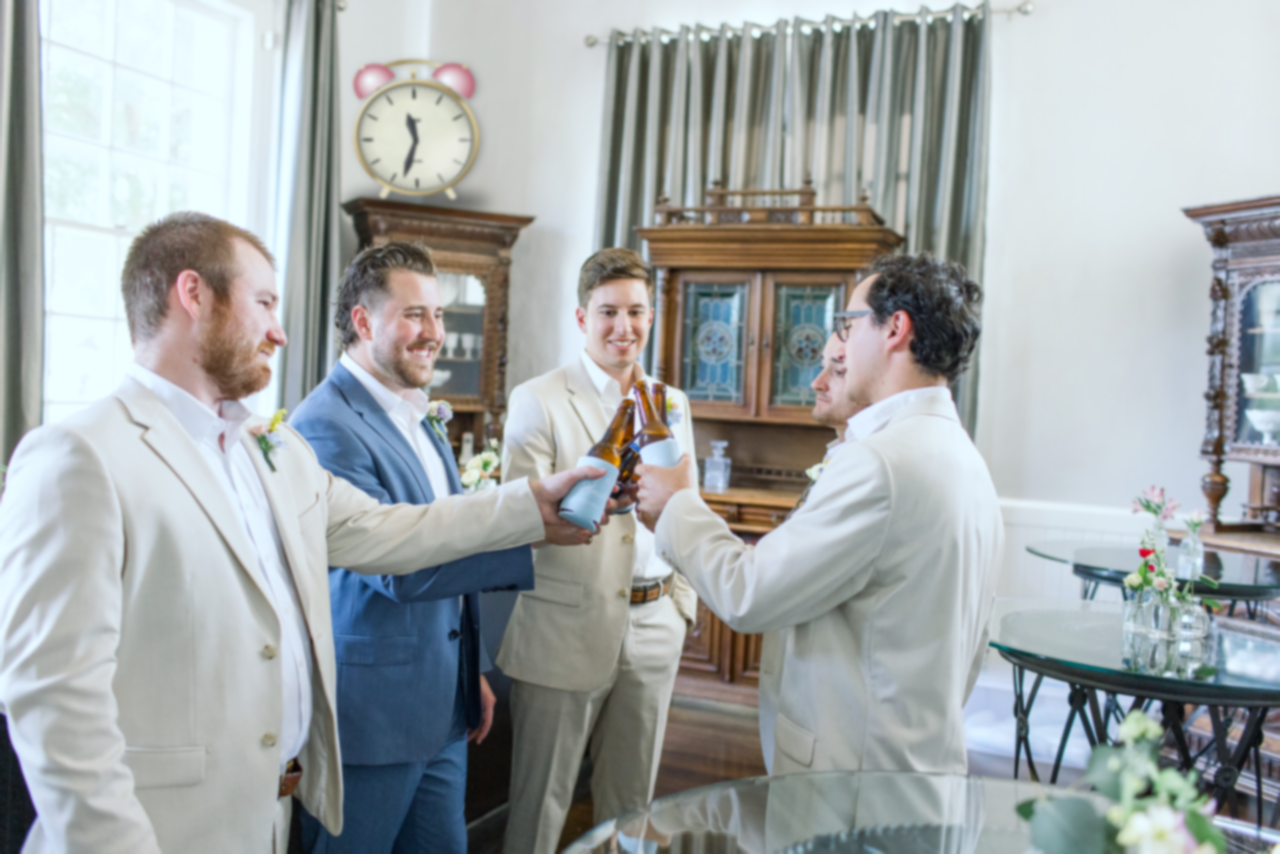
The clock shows 11:33
